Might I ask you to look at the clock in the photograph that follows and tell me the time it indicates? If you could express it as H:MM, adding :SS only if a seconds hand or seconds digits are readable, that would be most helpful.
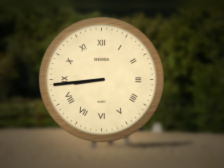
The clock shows 8:44
